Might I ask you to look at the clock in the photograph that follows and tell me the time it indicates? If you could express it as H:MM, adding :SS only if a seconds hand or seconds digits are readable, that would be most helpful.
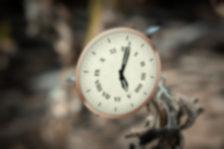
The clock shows 5:01
